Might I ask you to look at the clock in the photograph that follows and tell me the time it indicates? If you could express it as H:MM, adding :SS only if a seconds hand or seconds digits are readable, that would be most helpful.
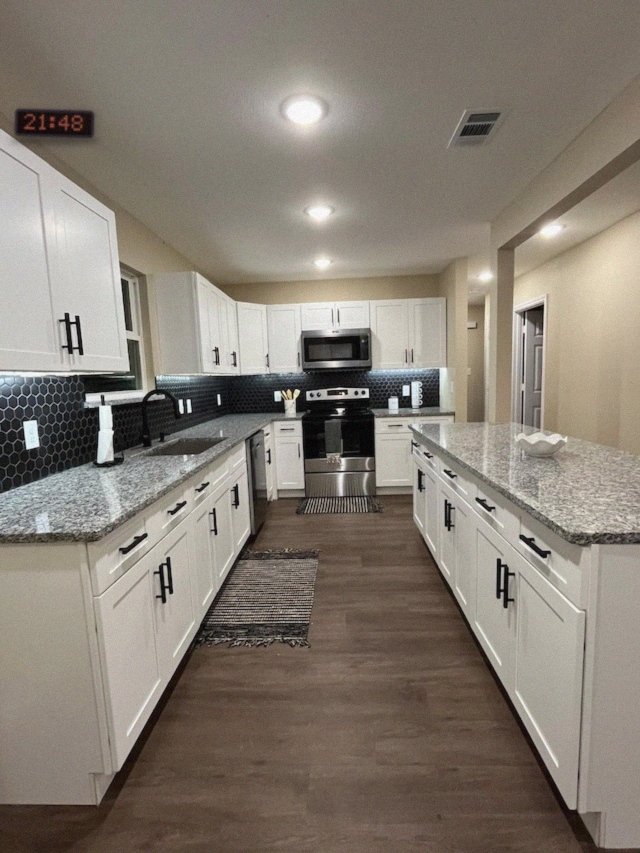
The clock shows 21:48
